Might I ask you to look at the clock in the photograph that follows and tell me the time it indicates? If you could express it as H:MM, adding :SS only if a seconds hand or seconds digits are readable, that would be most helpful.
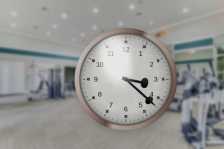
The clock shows 3:22
